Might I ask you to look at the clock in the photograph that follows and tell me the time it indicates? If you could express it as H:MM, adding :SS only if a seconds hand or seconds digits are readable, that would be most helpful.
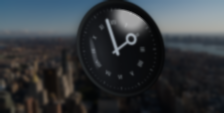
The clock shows 1:58
